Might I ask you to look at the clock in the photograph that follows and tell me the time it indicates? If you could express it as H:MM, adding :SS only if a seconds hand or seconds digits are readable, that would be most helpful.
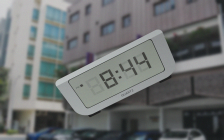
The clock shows 8:44
